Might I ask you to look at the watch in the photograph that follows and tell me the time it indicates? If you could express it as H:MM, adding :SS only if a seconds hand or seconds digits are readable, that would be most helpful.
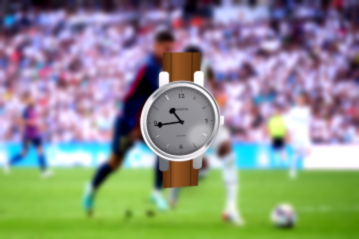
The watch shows 10:44
